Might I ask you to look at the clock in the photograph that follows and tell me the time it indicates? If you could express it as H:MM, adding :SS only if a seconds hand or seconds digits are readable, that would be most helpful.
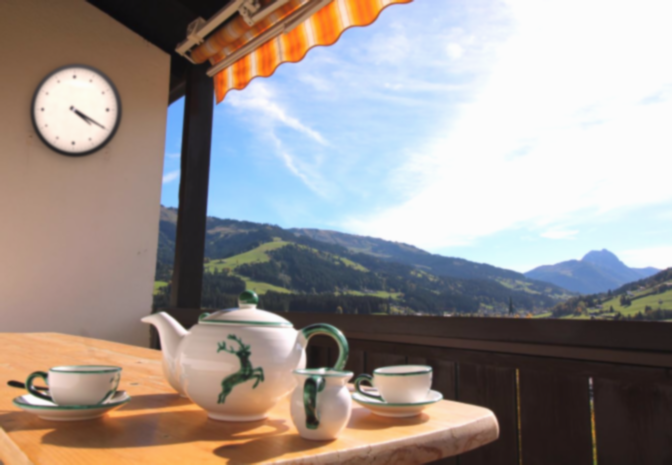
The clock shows 4:20
